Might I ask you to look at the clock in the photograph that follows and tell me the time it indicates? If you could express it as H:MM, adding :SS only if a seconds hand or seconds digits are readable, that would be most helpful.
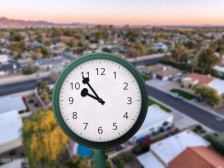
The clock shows 9:54
